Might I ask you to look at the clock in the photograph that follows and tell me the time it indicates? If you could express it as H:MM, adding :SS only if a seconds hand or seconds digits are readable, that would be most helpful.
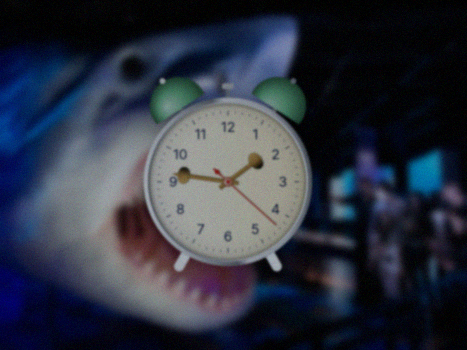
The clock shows 1:46:22
